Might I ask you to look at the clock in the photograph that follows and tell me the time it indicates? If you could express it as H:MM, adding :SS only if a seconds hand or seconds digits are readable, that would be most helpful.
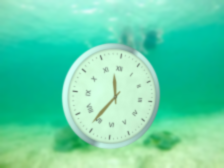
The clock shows 11:36
